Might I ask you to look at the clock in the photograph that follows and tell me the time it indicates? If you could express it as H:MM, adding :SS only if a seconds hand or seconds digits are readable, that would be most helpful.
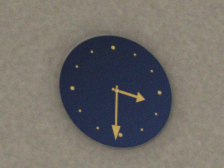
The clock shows 3:31
